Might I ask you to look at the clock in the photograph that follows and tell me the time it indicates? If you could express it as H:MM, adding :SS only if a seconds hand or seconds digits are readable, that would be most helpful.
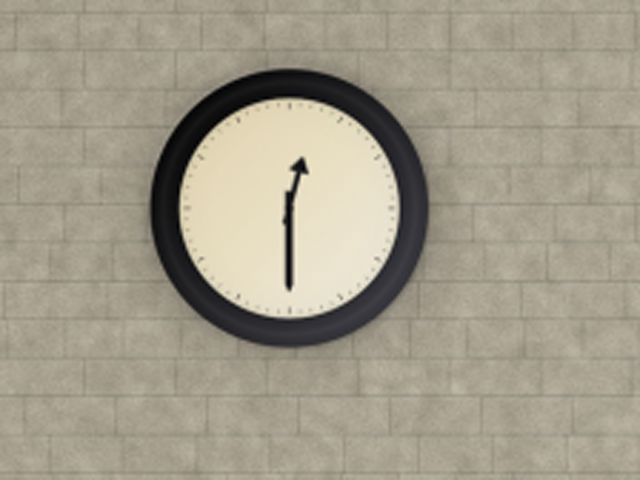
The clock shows 12:30
